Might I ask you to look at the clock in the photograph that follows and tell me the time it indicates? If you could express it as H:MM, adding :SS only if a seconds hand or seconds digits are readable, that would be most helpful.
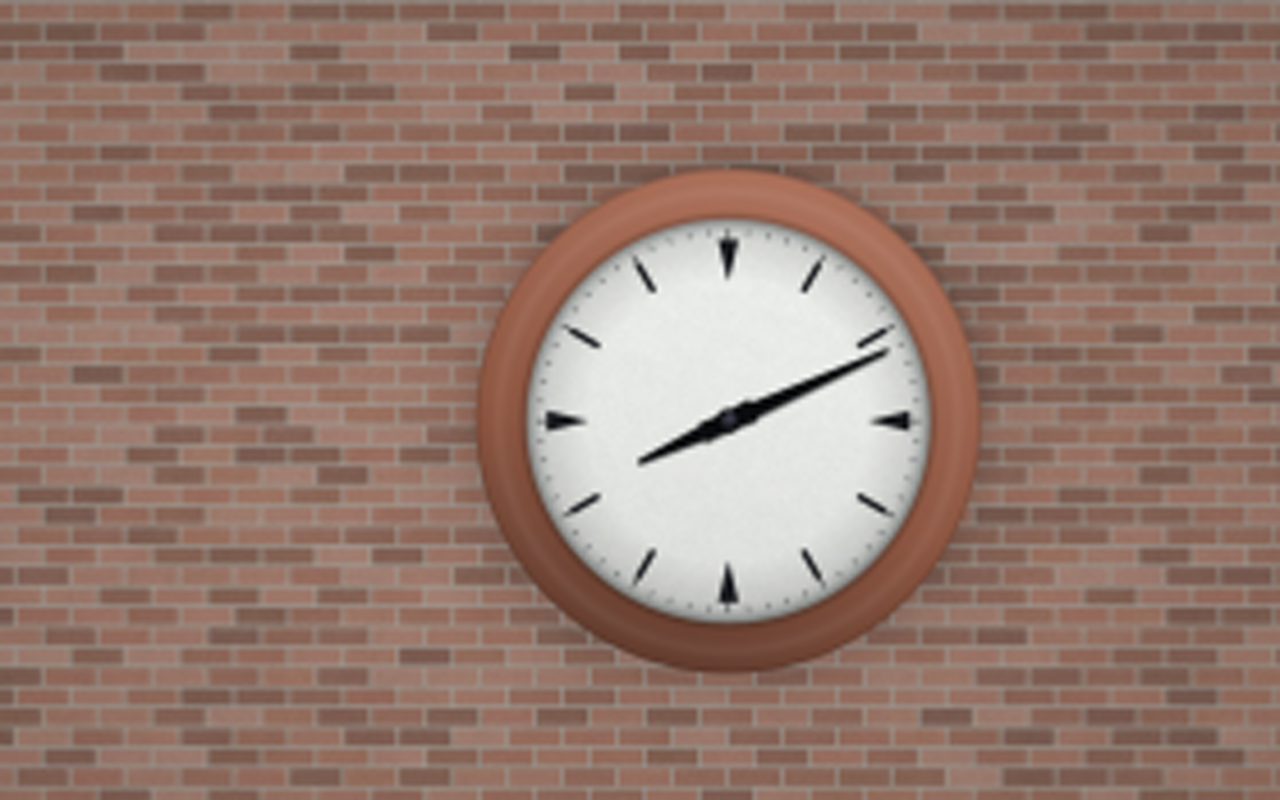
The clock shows 8:11
